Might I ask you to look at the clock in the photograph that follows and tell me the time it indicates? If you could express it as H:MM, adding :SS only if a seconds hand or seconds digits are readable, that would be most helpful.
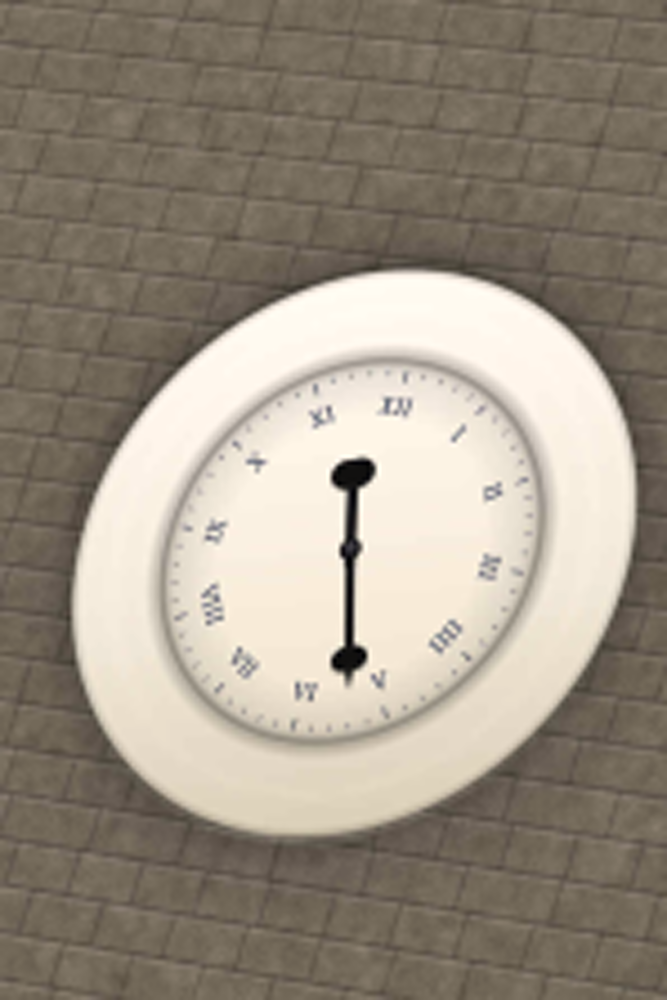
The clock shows 11:27
